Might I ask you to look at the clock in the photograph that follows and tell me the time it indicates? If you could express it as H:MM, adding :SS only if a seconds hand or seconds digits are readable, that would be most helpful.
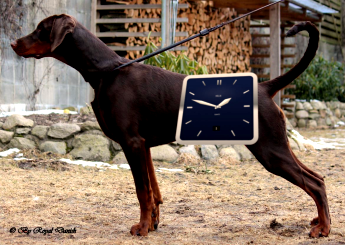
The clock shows 1:48
